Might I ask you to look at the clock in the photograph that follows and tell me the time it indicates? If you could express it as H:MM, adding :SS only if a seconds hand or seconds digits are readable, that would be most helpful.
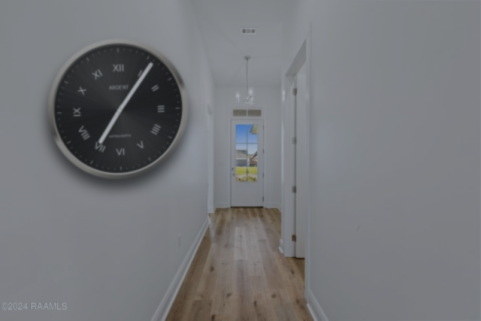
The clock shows 7:06
